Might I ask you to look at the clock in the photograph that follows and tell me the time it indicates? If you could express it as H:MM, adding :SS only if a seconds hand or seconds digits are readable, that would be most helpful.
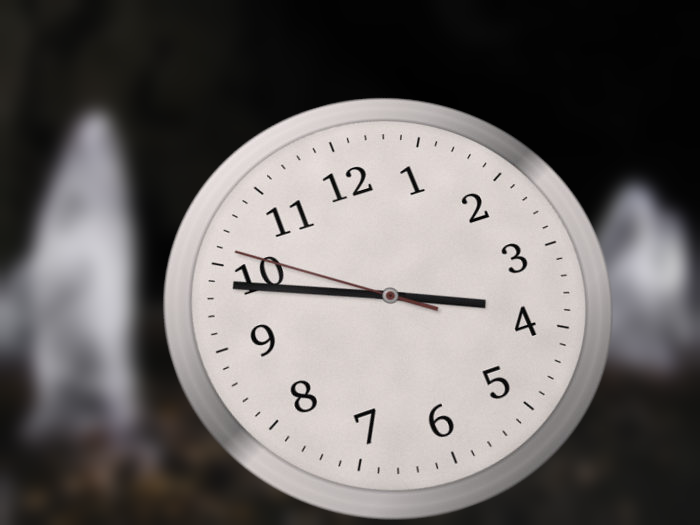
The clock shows 3:48:51
